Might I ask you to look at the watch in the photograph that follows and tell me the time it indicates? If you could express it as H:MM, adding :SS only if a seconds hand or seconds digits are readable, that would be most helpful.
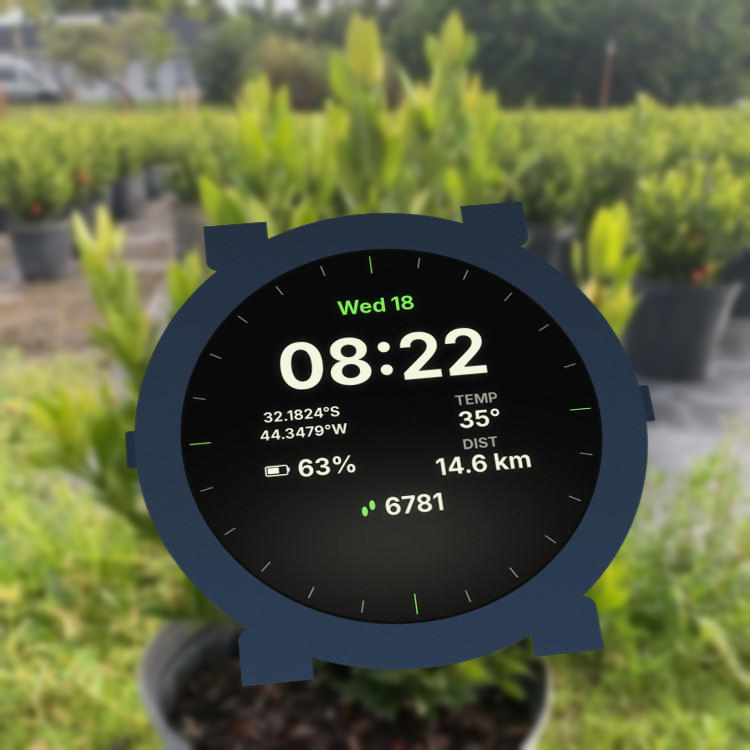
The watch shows 8:22
